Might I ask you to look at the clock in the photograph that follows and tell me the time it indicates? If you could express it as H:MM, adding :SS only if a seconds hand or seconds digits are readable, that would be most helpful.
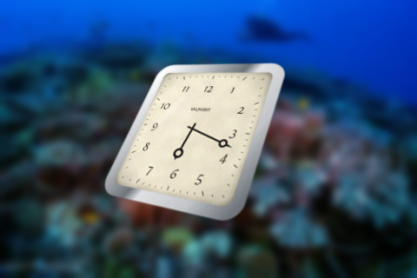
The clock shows 6:18
